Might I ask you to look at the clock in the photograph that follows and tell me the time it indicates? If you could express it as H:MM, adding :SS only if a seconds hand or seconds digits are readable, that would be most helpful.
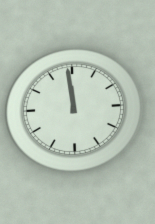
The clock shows 11:59
